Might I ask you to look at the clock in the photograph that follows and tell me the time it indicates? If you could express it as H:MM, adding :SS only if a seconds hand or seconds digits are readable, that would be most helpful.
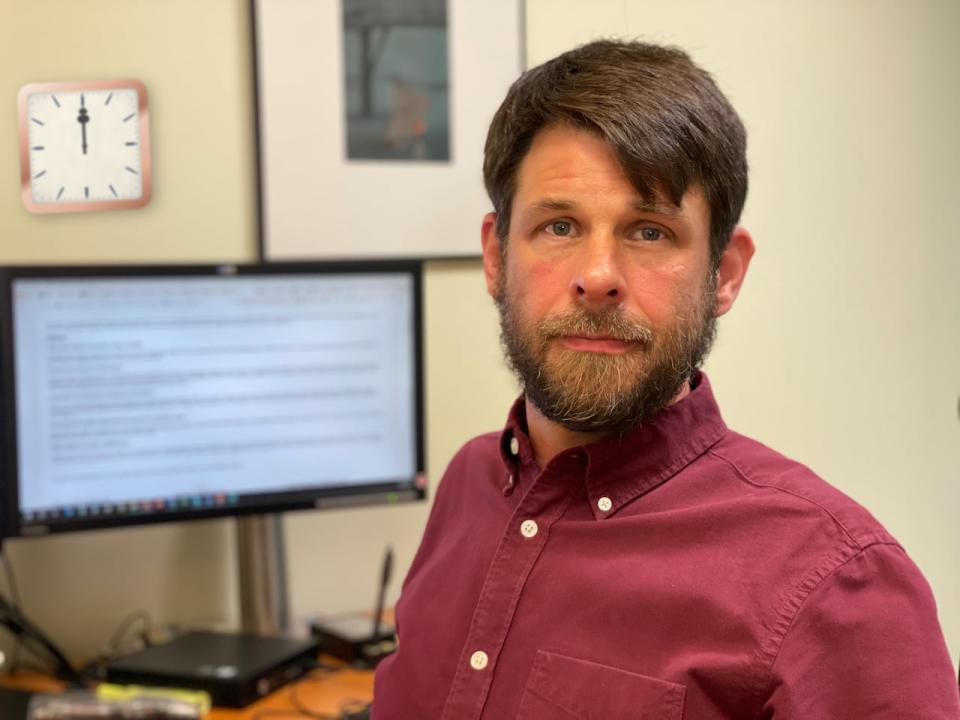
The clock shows 12:00
